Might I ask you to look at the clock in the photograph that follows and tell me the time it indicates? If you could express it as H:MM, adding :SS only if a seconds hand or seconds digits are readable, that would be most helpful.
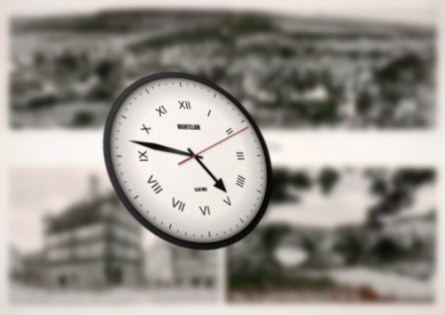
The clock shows 4:47:11
